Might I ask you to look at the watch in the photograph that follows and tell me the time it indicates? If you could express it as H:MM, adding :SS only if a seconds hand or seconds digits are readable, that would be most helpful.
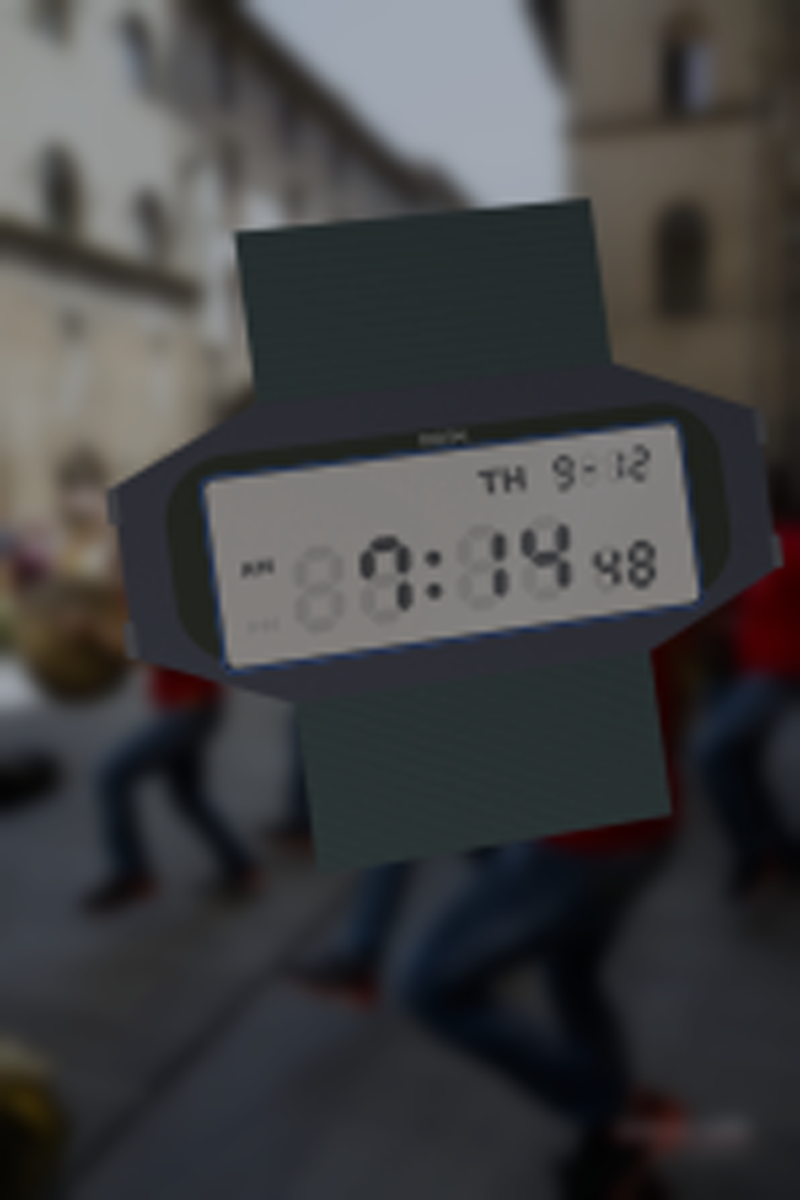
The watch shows 7:14:48
